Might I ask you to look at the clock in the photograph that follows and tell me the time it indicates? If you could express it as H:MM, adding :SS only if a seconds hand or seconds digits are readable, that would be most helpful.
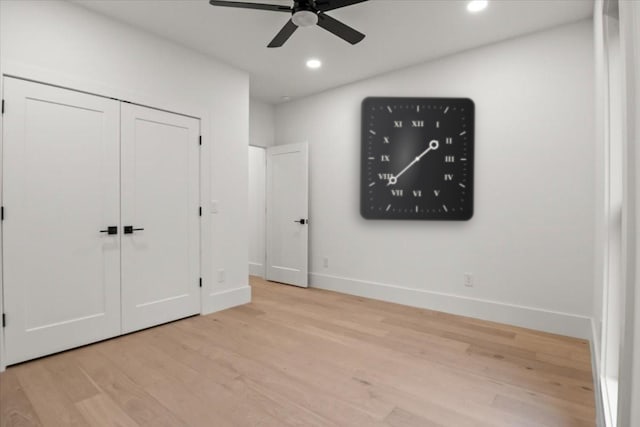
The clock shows 1:38
